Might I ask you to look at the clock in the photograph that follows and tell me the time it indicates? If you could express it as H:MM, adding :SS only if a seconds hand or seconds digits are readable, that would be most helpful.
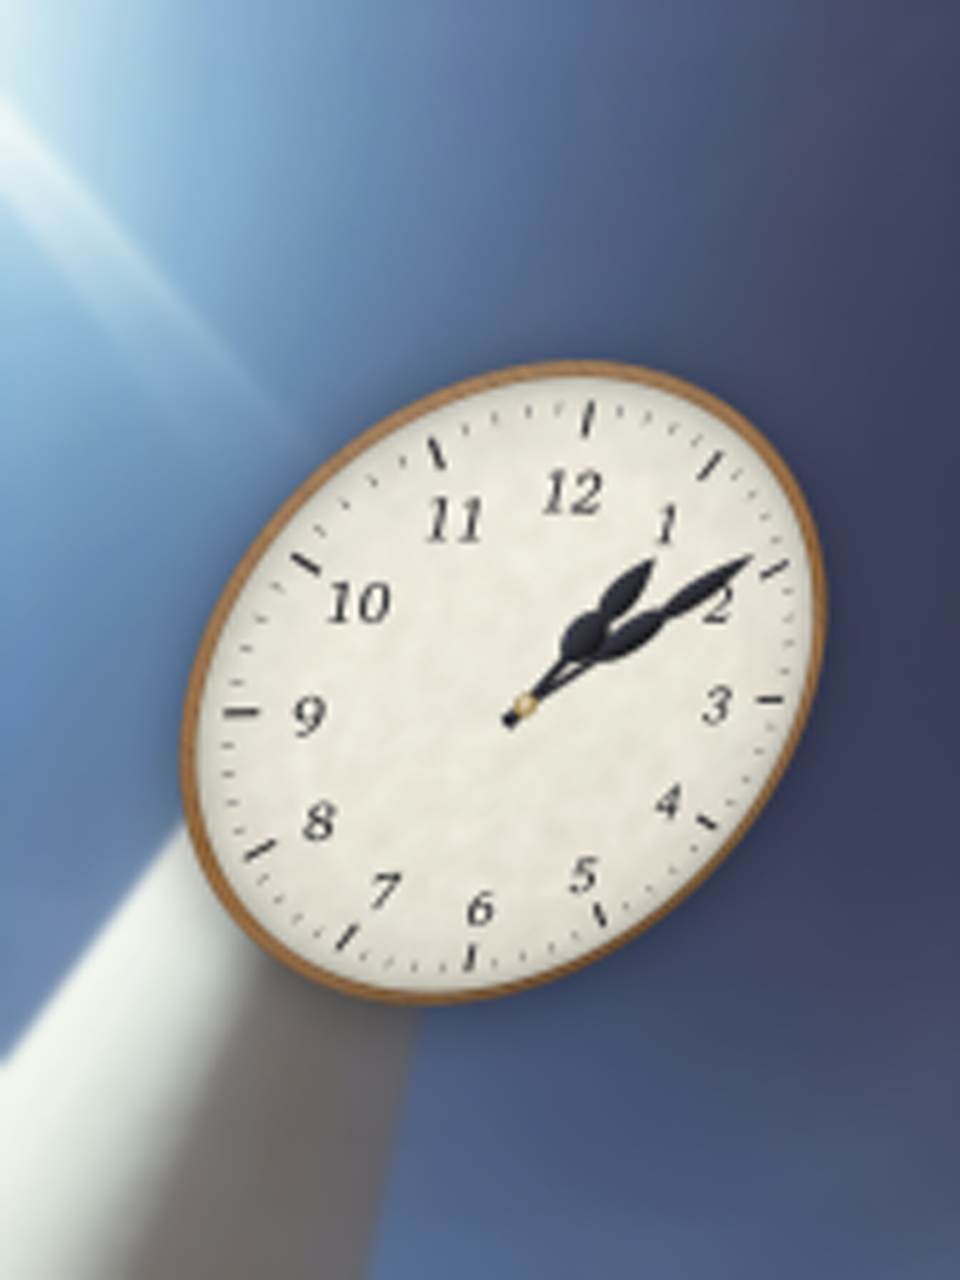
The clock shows 1:09
